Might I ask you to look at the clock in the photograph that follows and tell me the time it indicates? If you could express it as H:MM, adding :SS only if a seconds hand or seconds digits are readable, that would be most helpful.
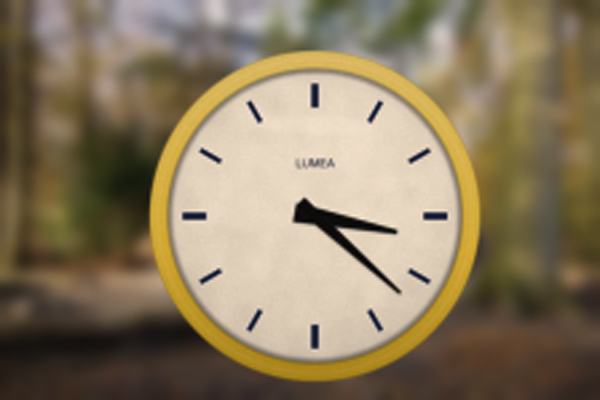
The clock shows 3:22
